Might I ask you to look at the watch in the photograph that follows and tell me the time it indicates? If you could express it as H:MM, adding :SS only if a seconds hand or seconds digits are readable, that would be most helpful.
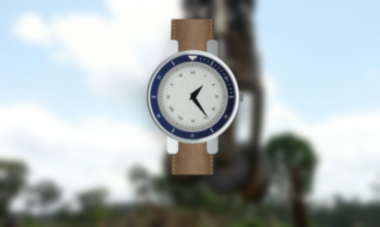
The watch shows 1:24
